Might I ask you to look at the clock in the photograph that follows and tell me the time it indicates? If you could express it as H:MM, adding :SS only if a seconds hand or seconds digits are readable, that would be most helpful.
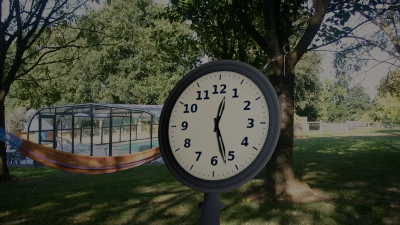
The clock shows 12:27
